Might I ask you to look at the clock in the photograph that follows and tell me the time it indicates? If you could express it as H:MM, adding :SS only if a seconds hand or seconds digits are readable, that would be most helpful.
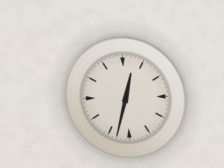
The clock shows 12:33
